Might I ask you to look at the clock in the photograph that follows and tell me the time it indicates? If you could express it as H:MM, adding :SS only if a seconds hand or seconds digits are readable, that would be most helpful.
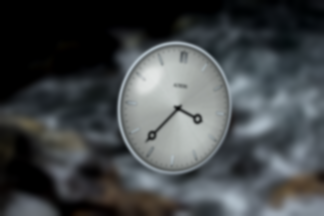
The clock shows 3:37
